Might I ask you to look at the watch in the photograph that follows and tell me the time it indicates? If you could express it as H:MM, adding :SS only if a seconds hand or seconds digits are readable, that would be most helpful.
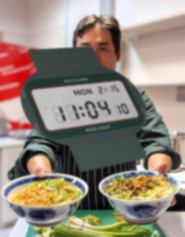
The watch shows 11:04:10
